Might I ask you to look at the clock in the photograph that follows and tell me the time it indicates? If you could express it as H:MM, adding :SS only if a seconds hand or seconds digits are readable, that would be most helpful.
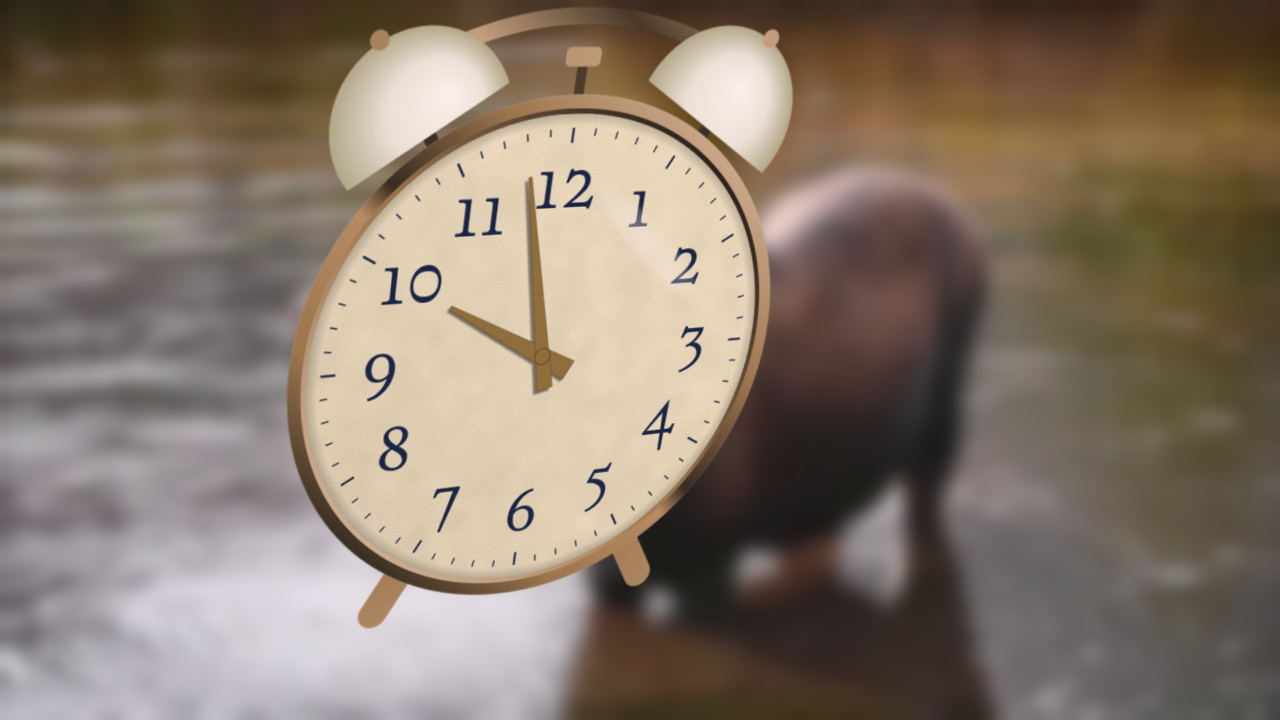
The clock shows 9:58
